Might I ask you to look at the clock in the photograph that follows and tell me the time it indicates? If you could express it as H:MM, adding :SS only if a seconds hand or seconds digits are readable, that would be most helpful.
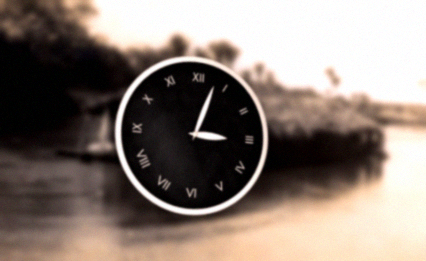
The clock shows 3:03
